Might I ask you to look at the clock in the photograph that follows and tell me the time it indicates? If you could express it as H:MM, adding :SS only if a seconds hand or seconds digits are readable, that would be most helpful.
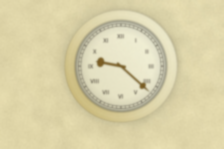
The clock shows 9:22
